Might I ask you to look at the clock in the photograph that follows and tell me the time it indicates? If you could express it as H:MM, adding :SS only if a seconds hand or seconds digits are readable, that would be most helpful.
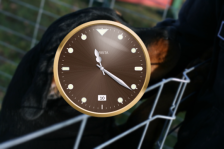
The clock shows 11:21
